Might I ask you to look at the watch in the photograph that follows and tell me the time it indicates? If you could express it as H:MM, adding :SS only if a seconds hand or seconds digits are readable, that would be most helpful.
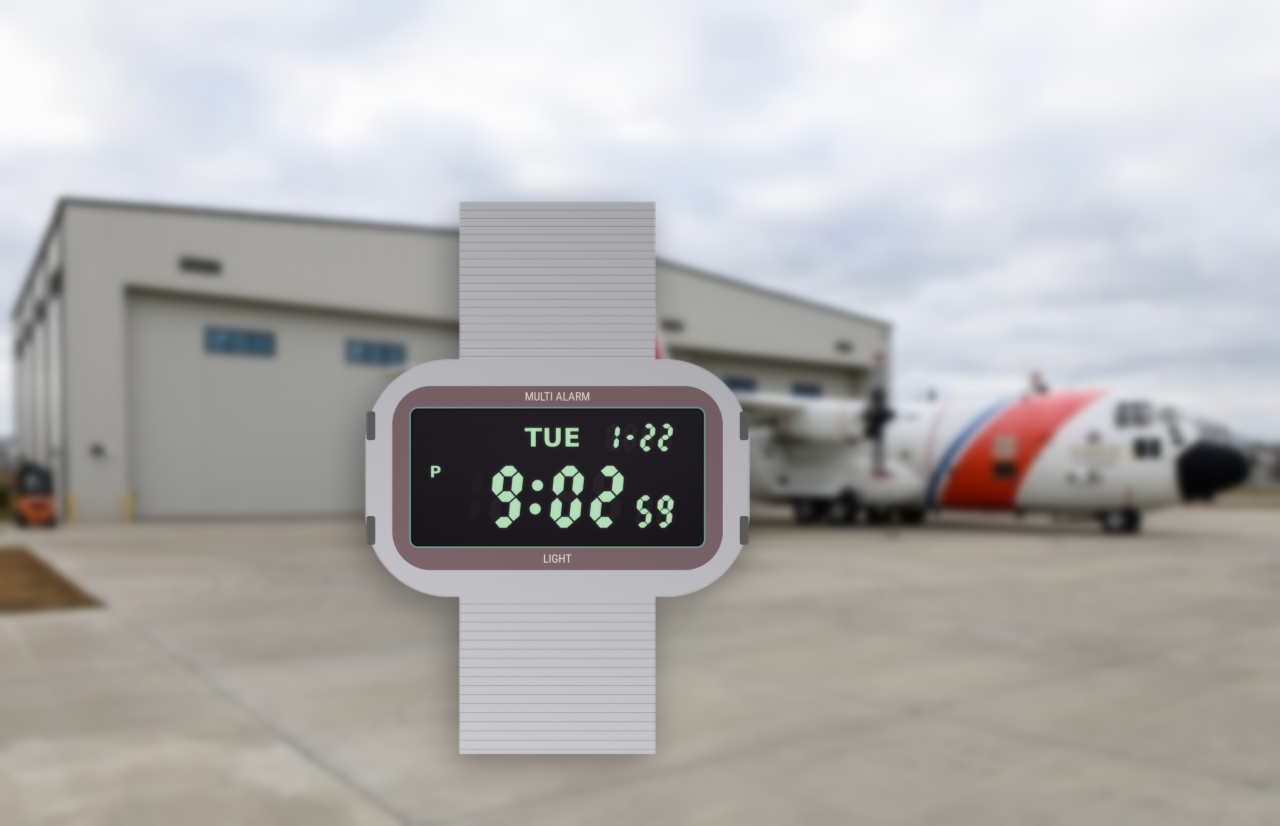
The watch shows 9:02:59
